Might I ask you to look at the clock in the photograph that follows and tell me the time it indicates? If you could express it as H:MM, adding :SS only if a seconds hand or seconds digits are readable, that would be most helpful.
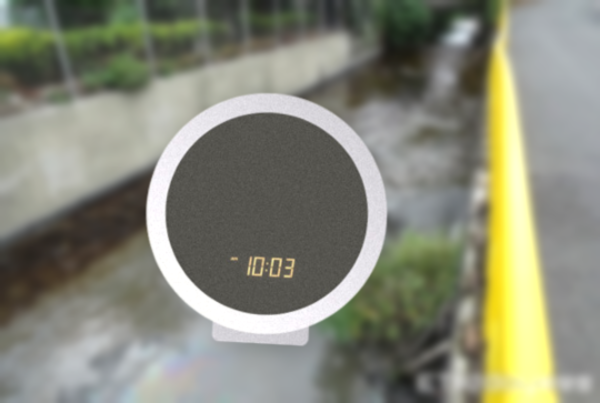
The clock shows 10:03
